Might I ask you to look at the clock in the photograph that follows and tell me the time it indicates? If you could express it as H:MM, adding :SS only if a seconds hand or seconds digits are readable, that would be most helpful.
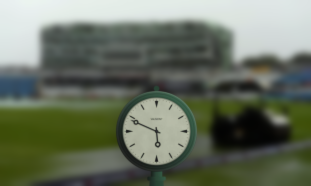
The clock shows 5:49
